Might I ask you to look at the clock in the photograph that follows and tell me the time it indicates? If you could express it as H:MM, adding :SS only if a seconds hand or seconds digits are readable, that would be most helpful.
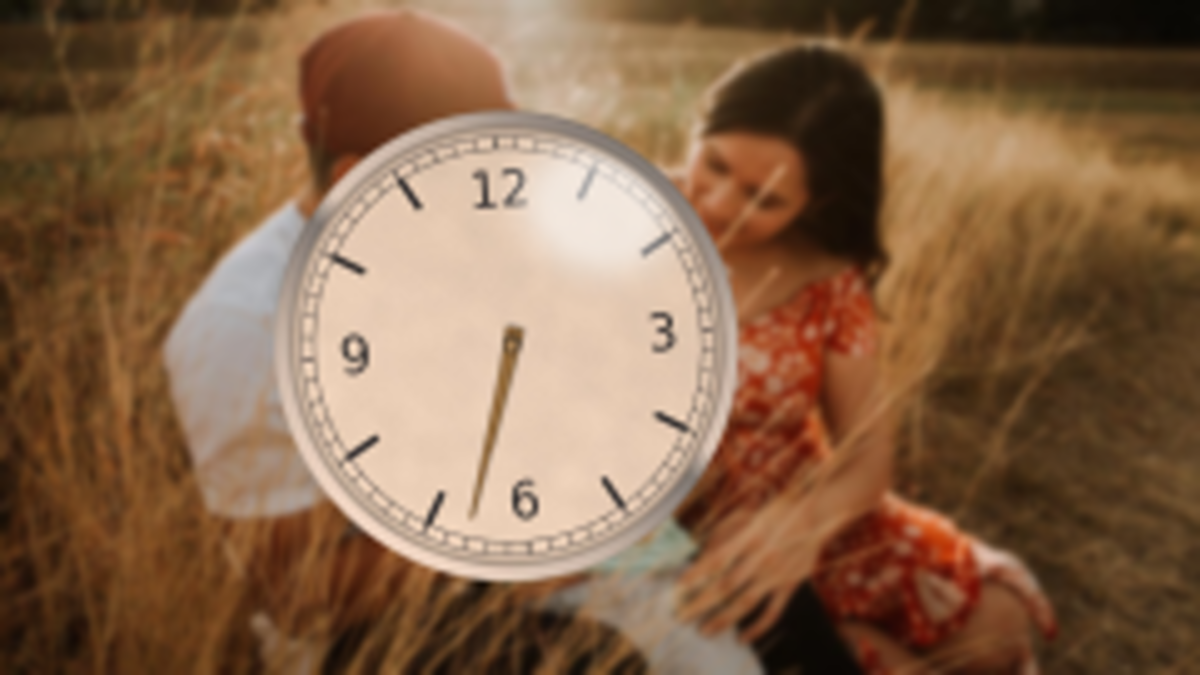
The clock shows 6:33
